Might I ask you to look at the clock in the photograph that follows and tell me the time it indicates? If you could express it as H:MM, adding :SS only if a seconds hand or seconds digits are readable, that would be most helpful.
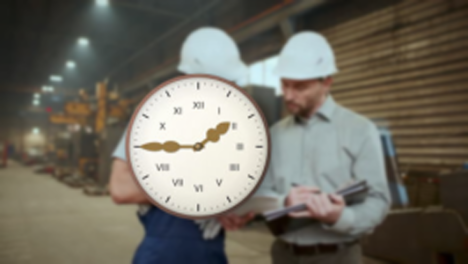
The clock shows 1:45
